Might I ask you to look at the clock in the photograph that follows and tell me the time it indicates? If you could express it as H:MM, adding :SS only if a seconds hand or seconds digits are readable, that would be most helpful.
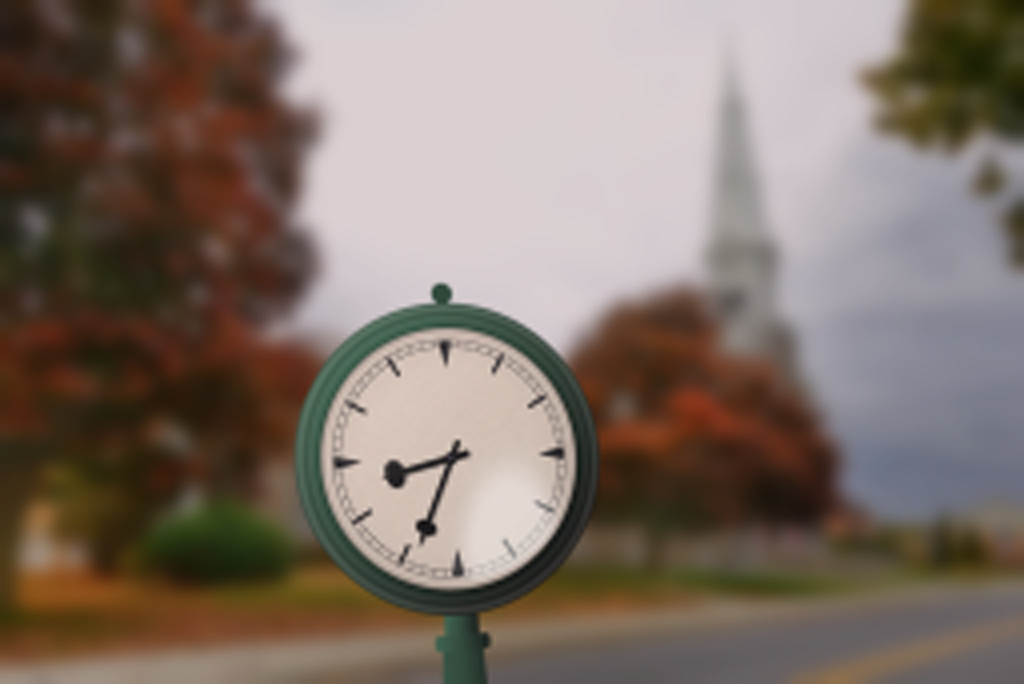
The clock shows 8:34
